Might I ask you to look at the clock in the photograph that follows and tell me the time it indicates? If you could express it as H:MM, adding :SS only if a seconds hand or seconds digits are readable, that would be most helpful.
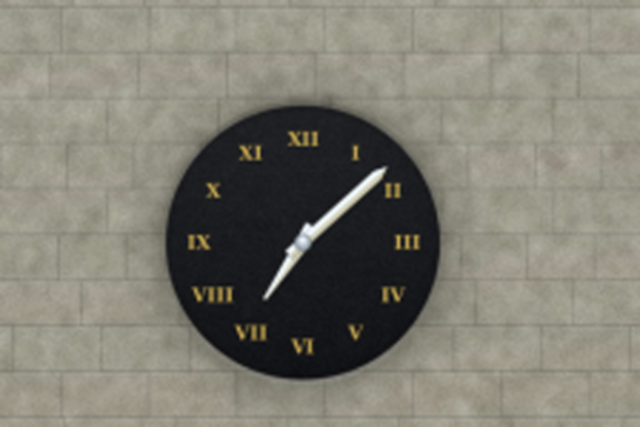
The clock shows 7:08
